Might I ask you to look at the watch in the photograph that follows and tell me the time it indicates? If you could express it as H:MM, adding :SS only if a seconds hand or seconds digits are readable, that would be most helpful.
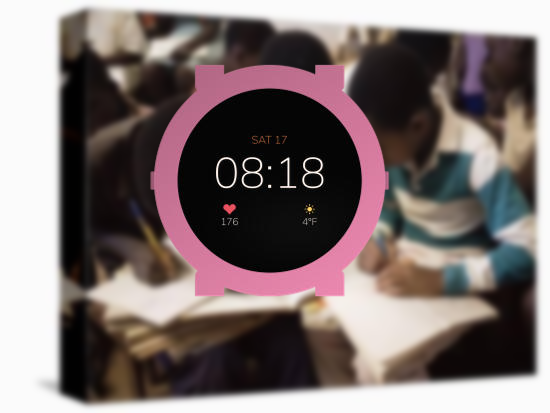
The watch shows 8:18
